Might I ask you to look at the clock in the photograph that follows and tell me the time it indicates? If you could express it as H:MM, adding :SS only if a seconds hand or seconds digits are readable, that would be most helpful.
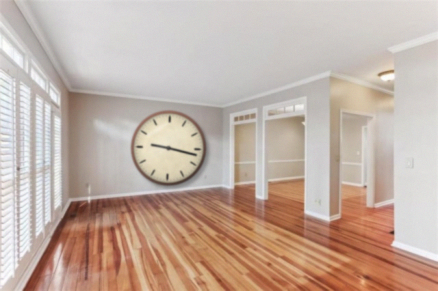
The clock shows 9:17
